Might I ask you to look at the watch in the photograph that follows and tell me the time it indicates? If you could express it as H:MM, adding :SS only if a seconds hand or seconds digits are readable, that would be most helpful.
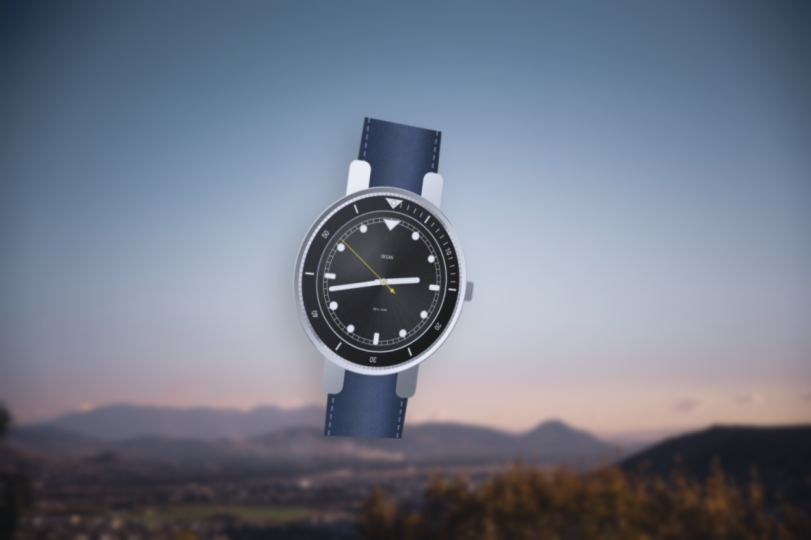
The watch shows 2:42:51
